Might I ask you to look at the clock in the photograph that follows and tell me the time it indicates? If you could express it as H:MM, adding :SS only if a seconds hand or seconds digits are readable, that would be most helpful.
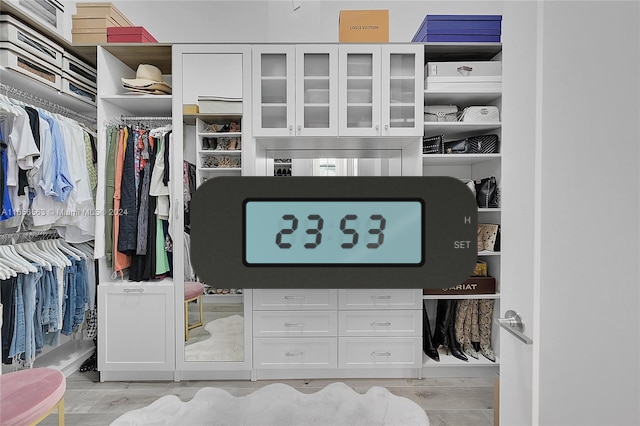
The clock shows 23:53
